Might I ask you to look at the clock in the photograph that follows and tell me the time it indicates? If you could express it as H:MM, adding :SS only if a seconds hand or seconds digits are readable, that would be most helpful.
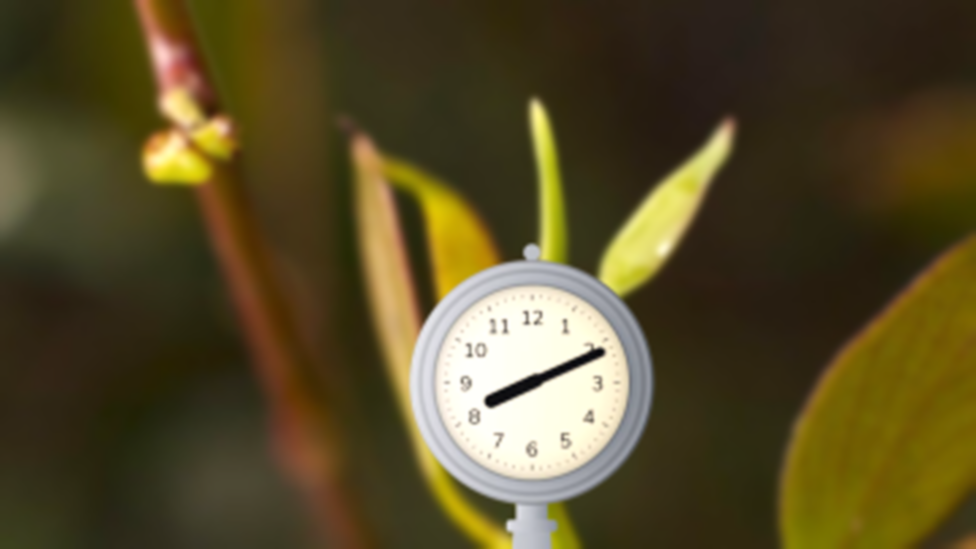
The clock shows 8:11
